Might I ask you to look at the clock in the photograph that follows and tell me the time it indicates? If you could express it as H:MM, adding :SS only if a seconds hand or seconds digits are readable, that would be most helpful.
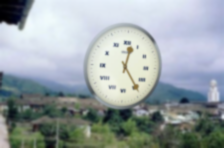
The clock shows 12:24
